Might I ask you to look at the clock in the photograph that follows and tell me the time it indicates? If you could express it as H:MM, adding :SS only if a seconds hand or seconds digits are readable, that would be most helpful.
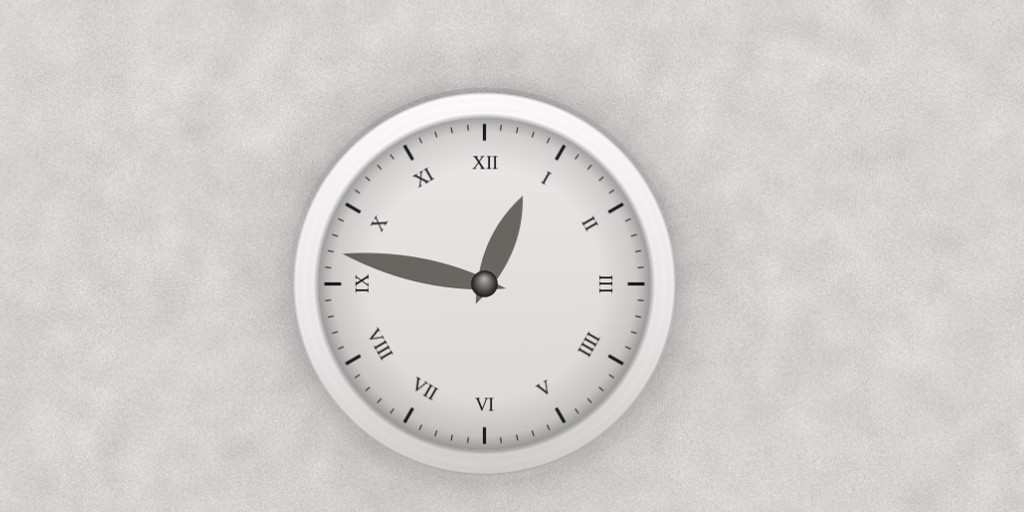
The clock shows 12:47
